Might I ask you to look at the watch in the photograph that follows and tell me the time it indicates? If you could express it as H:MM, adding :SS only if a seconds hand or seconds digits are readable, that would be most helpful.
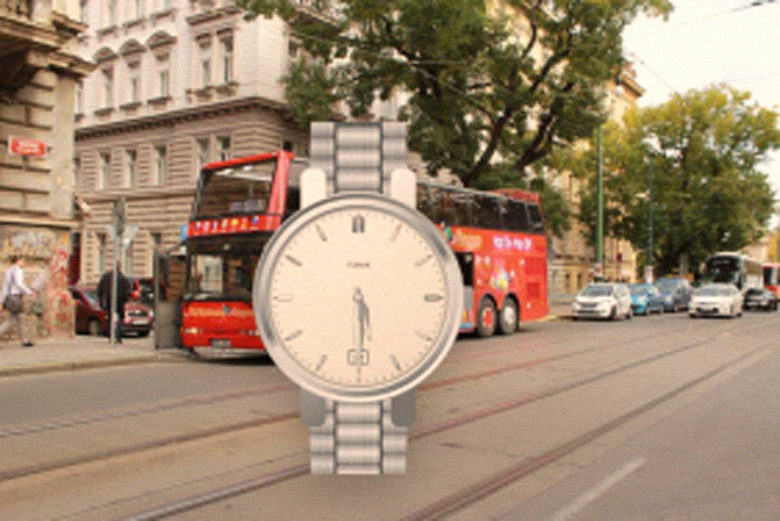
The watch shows 5:30
